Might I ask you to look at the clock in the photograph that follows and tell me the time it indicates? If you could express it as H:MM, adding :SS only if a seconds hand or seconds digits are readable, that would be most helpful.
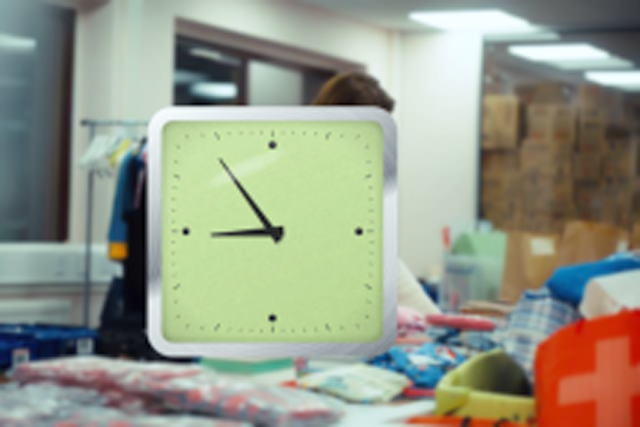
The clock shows 8:54
